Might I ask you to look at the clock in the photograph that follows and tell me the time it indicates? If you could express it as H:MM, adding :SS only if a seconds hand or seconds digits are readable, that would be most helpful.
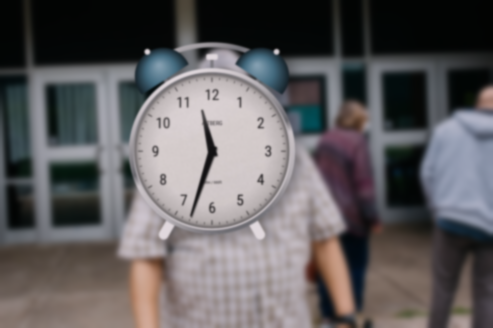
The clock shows 11:33
